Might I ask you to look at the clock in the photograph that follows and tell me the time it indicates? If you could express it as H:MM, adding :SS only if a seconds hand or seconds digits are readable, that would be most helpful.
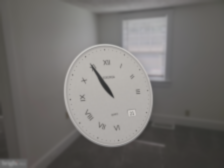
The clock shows 10:55
